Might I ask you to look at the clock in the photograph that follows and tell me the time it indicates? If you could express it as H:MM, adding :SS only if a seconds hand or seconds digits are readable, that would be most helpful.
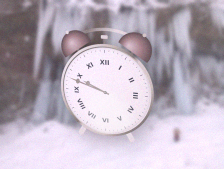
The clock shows 9:48
